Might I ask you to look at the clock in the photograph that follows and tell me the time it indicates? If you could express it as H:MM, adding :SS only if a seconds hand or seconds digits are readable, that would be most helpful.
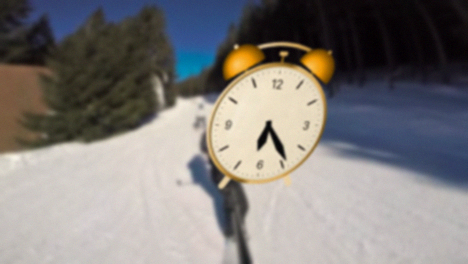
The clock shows 6:24
